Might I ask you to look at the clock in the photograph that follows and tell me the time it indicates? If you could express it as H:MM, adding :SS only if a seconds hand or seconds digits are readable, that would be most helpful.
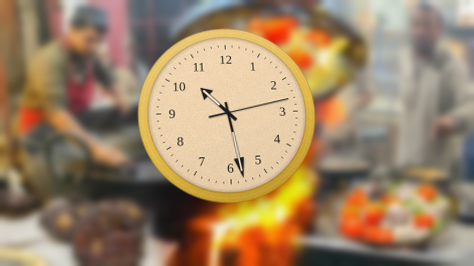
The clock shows 10:28:13
